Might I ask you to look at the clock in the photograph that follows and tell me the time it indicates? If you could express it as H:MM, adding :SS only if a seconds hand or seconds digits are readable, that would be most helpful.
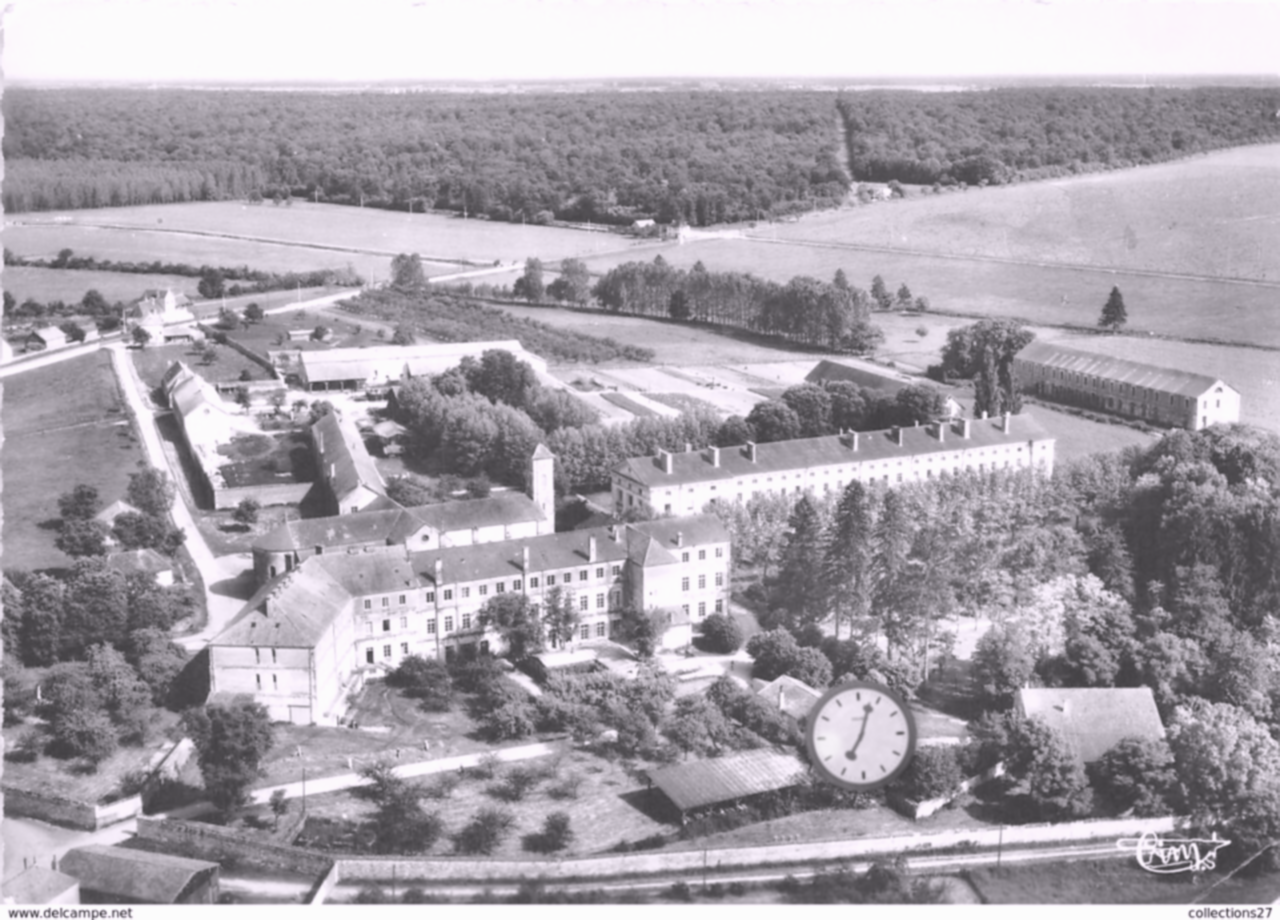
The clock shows 7:03
